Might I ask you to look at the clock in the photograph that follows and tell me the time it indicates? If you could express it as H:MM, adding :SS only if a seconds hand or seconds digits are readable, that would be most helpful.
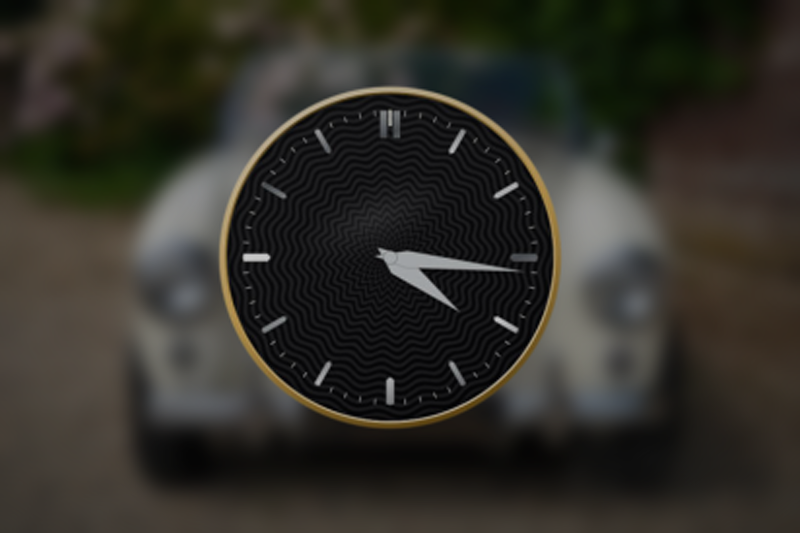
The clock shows 4:16
